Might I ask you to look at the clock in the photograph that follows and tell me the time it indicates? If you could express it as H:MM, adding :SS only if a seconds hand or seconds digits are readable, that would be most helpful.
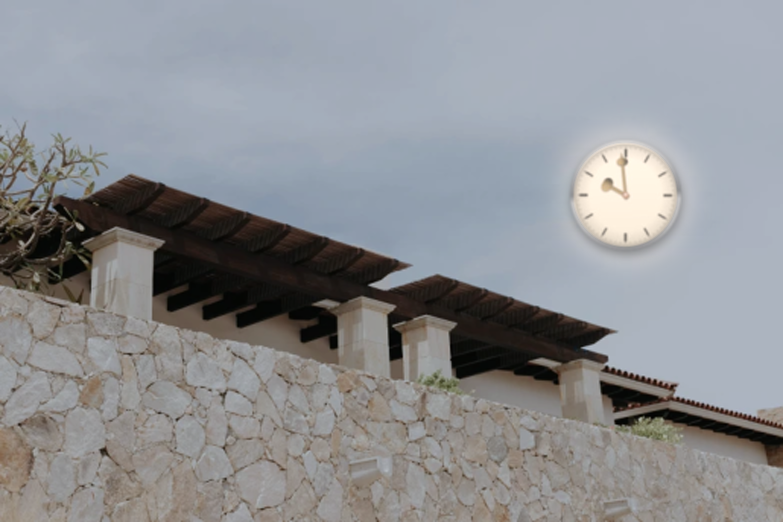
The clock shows 9:59
